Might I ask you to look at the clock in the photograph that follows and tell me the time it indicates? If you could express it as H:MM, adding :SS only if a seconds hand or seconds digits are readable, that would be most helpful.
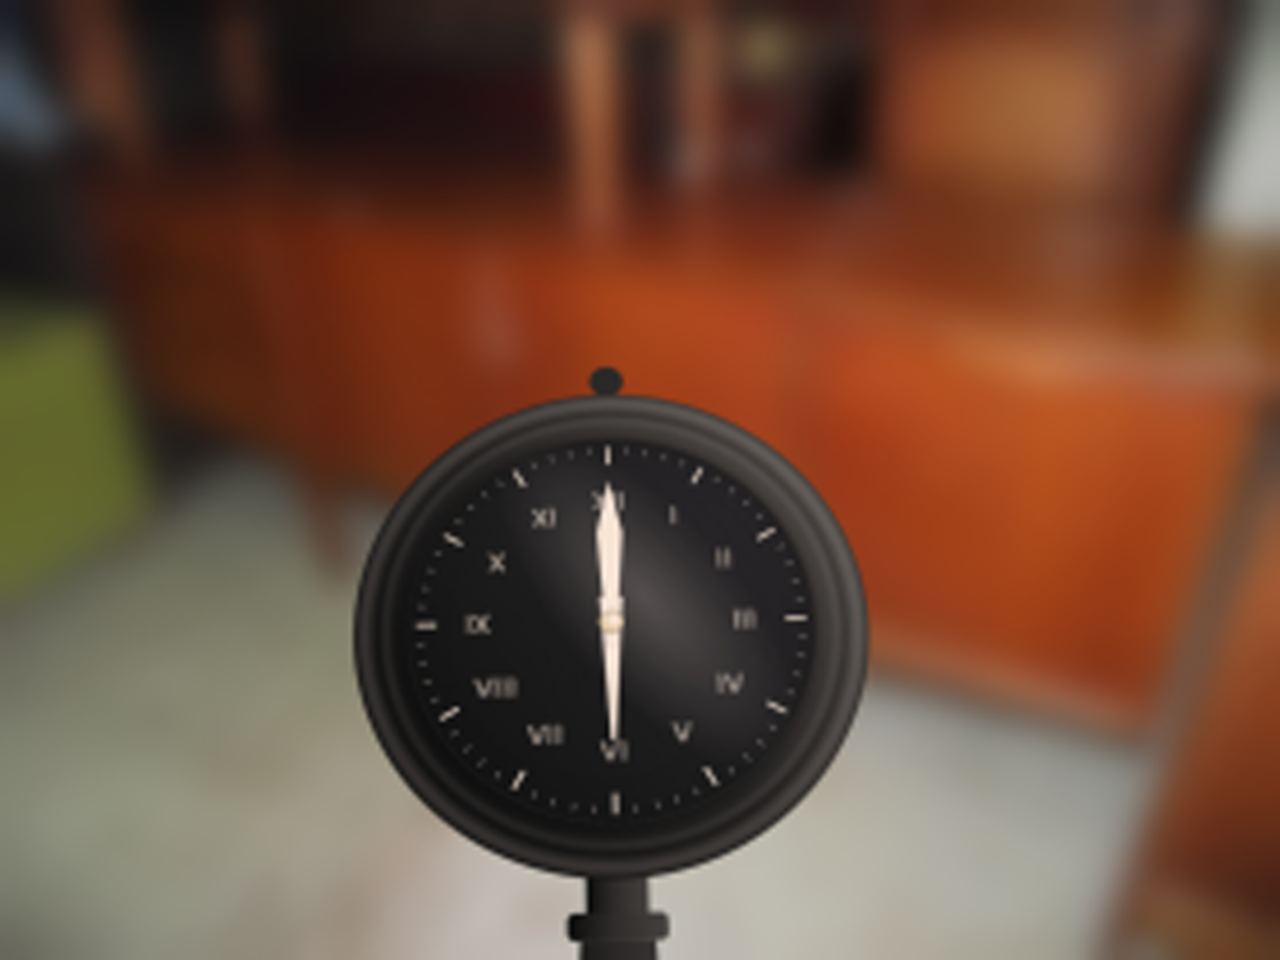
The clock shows 6:00
